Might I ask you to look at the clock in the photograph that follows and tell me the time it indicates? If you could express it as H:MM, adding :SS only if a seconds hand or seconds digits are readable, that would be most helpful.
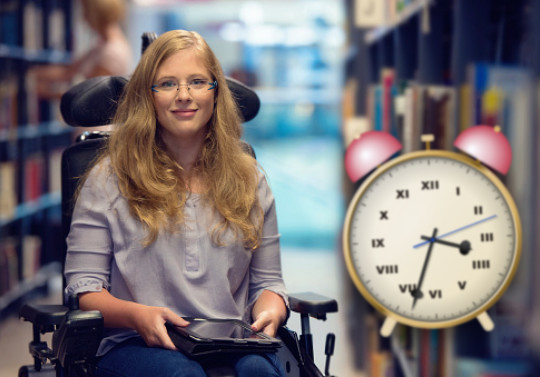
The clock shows 3:33:12
